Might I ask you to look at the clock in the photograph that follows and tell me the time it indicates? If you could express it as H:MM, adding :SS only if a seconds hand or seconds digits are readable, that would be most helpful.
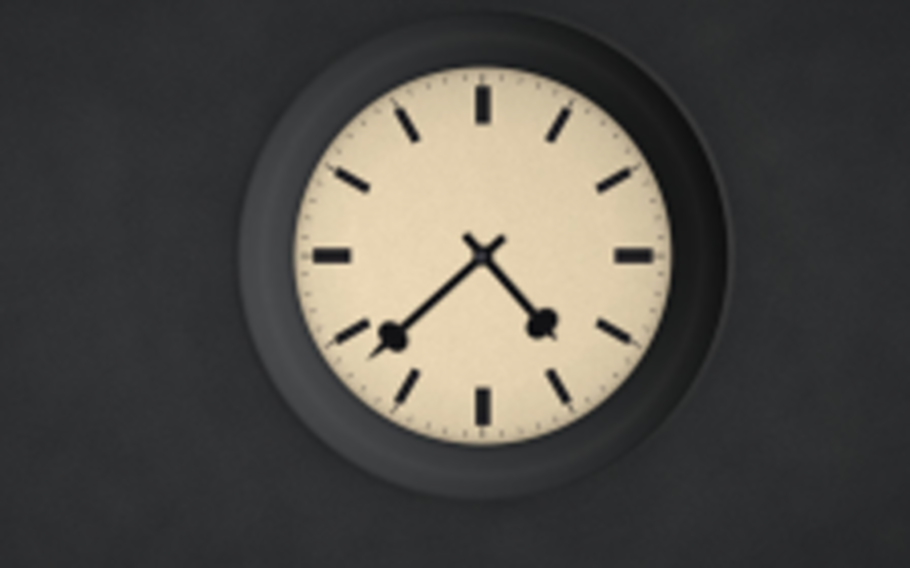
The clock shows 4:38
